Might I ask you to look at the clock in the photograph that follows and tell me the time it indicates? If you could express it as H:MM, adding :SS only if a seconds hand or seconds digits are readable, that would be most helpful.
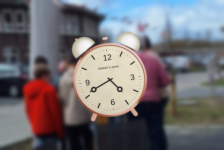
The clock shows 4:41
